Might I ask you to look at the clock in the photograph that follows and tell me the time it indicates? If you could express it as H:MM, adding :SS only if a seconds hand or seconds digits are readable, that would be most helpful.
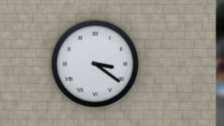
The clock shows 3:21
